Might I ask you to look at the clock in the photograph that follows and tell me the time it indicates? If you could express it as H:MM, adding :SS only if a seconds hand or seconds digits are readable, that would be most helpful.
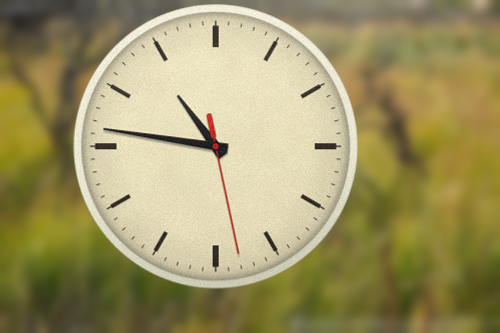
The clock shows 10:46:28
